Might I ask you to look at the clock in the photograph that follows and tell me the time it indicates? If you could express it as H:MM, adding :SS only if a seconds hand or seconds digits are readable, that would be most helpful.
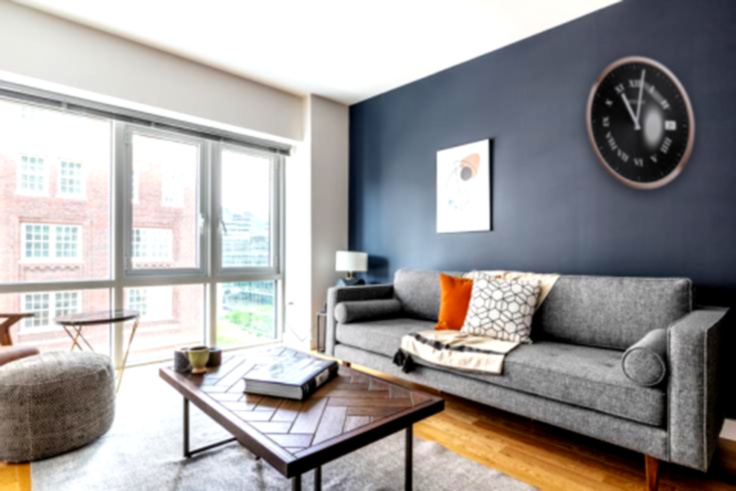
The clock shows 11:02
